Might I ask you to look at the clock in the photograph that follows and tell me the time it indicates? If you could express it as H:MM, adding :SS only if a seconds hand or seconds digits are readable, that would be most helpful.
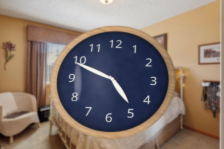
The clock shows 4:49
